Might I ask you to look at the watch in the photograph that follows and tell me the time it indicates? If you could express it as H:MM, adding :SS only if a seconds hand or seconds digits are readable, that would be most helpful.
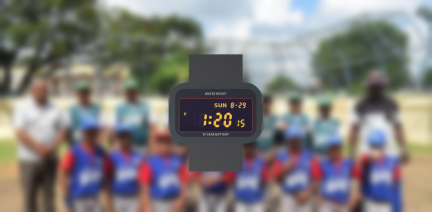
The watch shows 1:20:15
